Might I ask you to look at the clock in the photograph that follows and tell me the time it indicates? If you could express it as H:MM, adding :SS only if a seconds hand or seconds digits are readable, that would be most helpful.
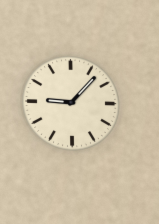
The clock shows 9:07
